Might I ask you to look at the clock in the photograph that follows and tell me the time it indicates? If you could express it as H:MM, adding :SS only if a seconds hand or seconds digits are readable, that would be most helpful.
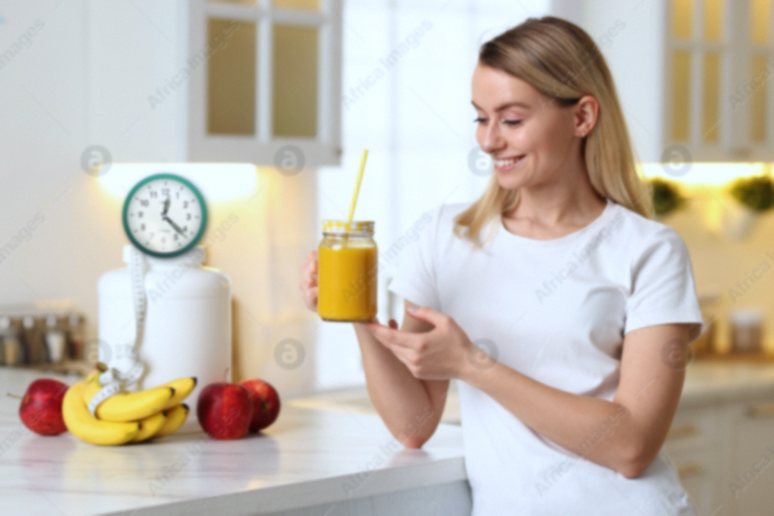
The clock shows 12:22
